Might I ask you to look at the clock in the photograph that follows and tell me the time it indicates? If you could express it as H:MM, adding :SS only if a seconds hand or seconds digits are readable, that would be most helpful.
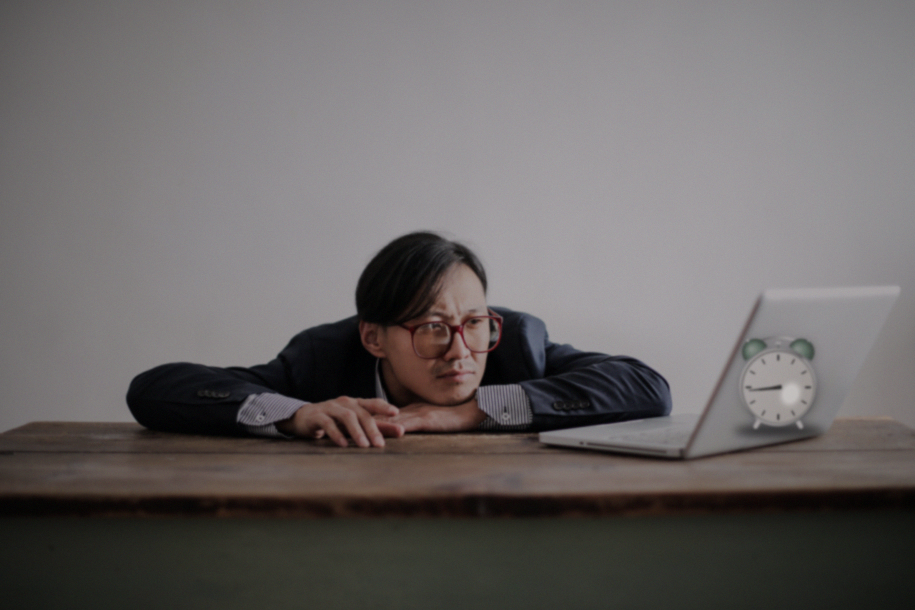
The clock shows 8:44
